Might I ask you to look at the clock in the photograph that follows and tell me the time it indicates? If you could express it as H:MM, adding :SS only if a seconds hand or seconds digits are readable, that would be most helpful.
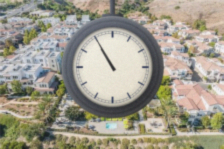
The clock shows 10:55
